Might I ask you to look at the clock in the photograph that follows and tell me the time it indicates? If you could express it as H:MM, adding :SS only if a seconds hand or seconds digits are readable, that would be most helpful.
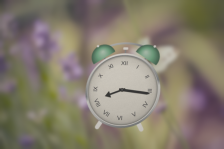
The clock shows 8:16
